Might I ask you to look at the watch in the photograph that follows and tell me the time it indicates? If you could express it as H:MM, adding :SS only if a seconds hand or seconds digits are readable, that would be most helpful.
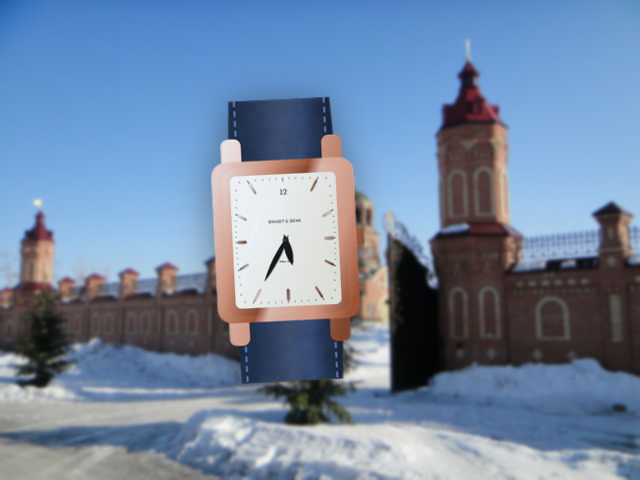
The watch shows 5:35
